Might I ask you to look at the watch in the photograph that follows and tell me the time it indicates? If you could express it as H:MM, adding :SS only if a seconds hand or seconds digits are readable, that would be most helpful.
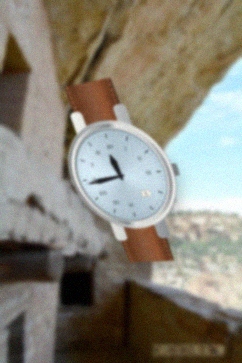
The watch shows 11:44
